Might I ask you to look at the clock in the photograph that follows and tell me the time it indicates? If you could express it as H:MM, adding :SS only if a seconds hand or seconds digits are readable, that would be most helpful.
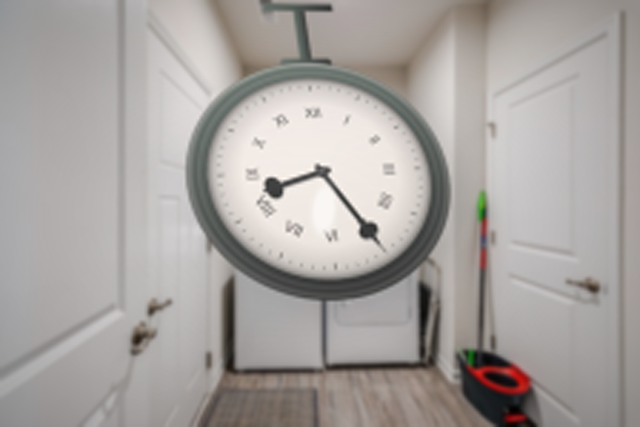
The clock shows 8:25
